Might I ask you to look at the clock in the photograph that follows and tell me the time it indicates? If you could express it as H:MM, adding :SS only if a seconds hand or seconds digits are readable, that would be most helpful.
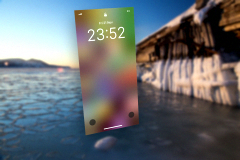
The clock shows 23:52
